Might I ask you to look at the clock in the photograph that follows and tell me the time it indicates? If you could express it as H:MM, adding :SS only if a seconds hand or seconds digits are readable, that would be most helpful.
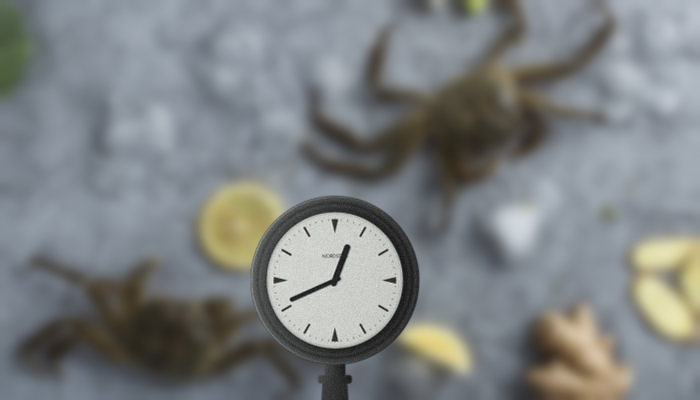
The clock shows 12:41
